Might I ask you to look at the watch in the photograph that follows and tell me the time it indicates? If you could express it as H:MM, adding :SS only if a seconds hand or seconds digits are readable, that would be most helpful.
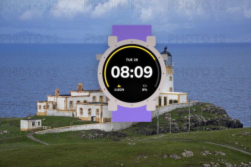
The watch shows 8:09
